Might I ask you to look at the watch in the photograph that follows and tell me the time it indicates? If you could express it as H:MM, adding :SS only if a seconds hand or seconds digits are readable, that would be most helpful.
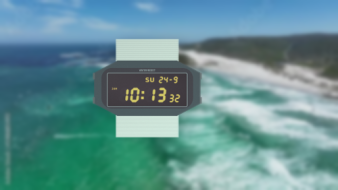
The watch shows 10:13:32
